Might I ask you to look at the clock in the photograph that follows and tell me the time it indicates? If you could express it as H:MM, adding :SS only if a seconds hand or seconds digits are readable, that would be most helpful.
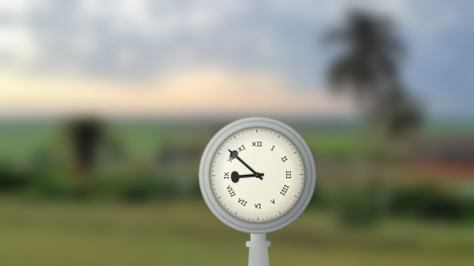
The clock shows 8:52
